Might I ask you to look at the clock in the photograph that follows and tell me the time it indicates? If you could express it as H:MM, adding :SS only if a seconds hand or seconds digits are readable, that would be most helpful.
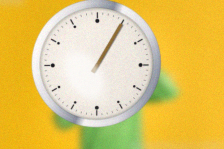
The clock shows 1:05
